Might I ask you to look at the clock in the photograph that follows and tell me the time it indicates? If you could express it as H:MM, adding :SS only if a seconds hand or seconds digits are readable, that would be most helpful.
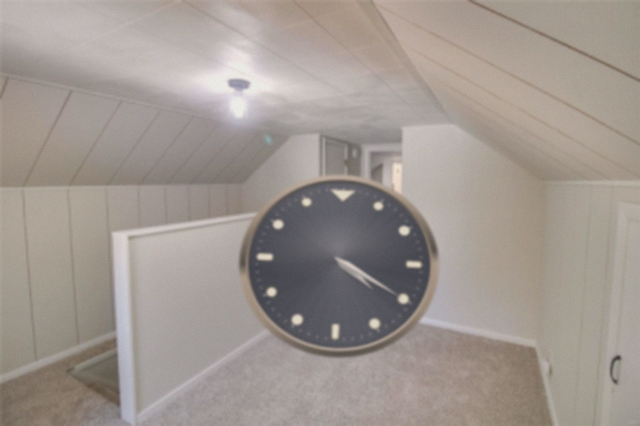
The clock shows 4:20
